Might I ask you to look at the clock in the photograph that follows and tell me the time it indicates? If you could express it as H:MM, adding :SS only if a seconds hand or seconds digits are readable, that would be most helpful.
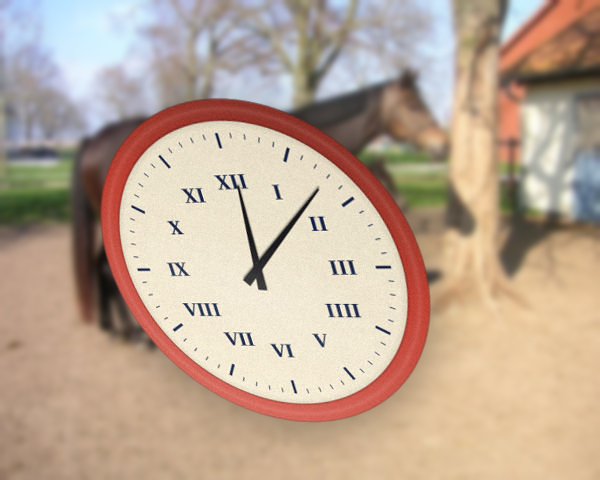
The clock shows 12:08
